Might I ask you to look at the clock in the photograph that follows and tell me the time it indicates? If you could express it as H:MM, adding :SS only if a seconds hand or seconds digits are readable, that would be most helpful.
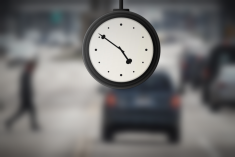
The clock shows 4:51
